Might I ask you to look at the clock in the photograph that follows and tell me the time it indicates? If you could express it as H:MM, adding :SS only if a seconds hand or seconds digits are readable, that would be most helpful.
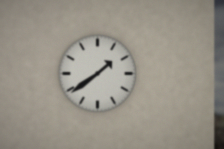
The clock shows 1:39
